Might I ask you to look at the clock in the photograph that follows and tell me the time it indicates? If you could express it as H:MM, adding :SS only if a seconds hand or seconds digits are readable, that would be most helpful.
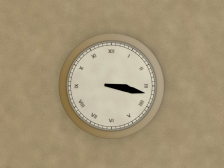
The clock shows 3:17
